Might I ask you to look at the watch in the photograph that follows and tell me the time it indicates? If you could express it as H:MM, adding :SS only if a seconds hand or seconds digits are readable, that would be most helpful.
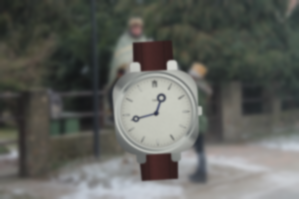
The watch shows 12:43
